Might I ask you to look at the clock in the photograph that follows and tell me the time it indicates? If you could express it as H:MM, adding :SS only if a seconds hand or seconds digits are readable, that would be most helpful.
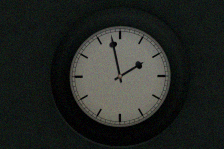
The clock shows 1:58
